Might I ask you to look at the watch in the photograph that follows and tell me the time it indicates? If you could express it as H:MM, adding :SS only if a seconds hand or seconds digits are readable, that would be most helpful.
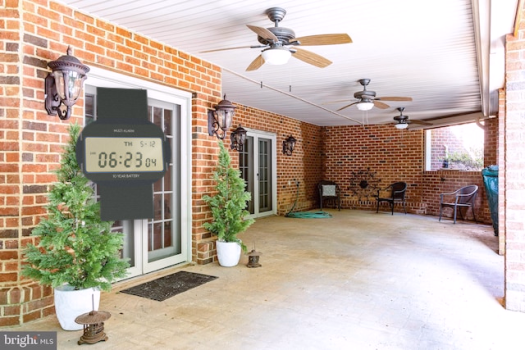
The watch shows 6:23:04
